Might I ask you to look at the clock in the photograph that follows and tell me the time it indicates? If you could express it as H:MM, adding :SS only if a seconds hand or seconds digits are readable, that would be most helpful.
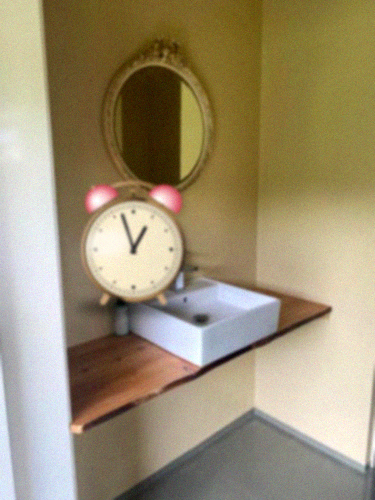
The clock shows 12:57
